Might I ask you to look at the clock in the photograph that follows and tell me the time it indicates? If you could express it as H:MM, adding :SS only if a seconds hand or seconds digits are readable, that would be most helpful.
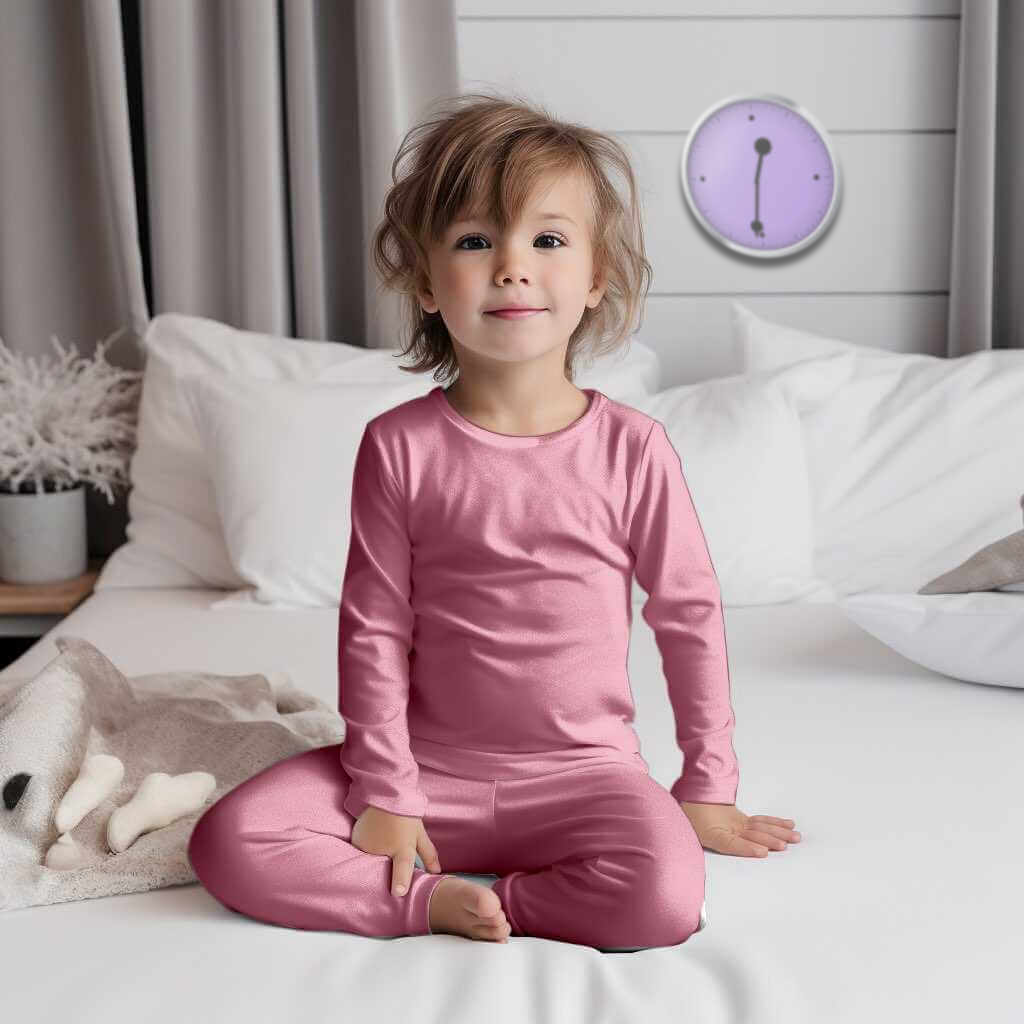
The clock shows 12:31
